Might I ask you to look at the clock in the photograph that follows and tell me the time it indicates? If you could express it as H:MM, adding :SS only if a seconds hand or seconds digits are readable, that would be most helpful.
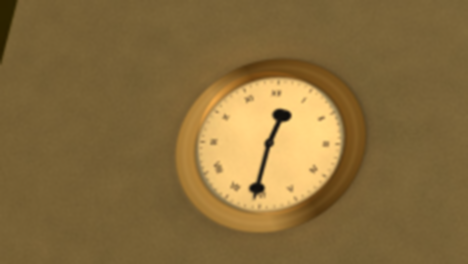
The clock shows 12:31
